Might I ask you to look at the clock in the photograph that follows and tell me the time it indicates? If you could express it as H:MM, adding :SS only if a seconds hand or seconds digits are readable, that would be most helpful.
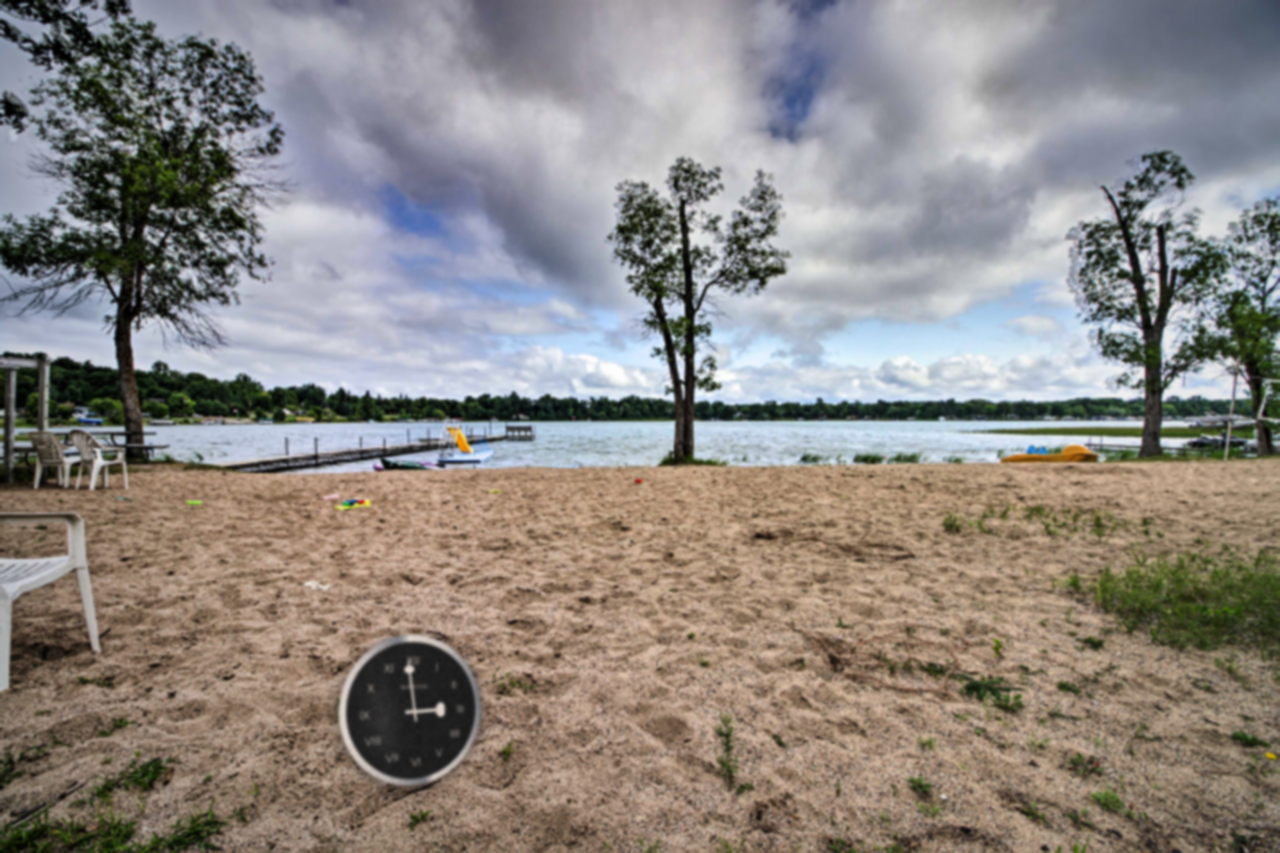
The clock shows 2:59
